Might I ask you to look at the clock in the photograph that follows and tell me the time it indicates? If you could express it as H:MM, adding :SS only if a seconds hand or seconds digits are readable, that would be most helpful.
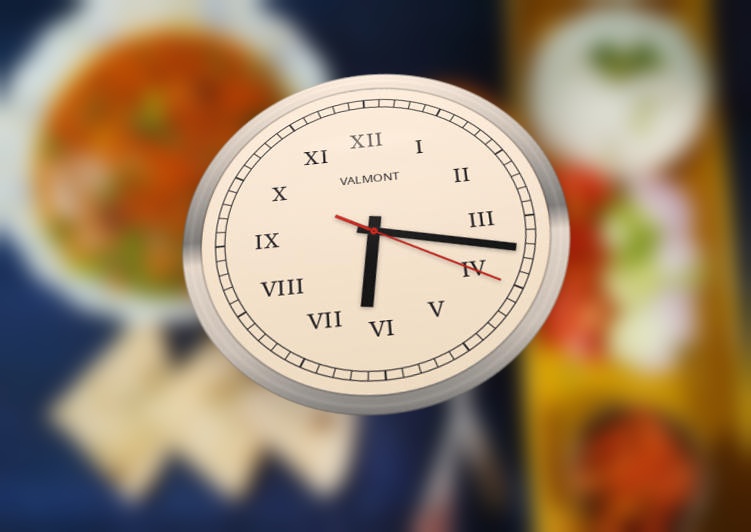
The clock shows 6:17:20
